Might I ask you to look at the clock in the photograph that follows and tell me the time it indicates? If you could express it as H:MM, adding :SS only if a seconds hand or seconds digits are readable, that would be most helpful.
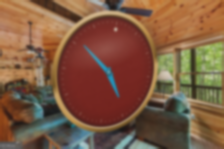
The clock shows 4:51
